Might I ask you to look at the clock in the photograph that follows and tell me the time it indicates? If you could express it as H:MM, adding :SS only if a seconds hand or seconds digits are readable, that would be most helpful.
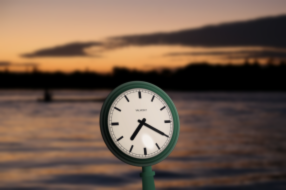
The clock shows 7:20
